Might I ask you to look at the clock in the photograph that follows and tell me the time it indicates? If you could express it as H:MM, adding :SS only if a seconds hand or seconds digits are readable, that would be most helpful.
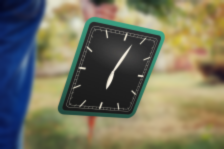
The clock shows 6:03
